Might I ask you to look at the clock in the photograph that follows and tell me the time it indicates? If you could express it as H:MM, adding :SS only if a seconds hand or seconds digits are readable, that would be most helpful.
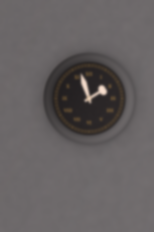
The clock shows 1:57
